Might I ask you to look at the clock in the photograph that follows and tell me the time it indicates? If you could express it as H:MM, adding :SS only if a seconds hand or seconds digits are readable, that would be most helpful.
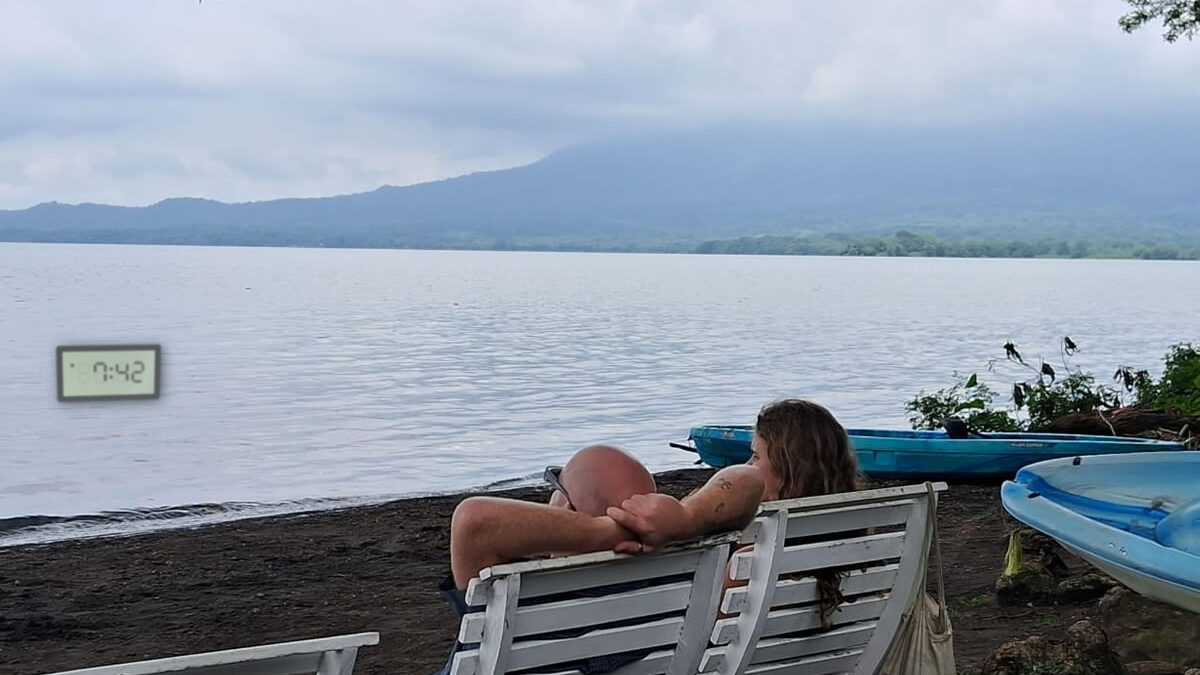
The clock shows 7:42
